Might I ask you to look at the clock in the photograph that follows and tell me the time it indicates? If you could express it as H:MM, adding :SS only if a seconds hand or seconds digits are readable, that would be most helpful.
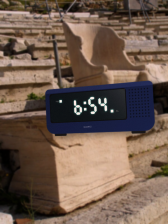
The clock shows 6:54
